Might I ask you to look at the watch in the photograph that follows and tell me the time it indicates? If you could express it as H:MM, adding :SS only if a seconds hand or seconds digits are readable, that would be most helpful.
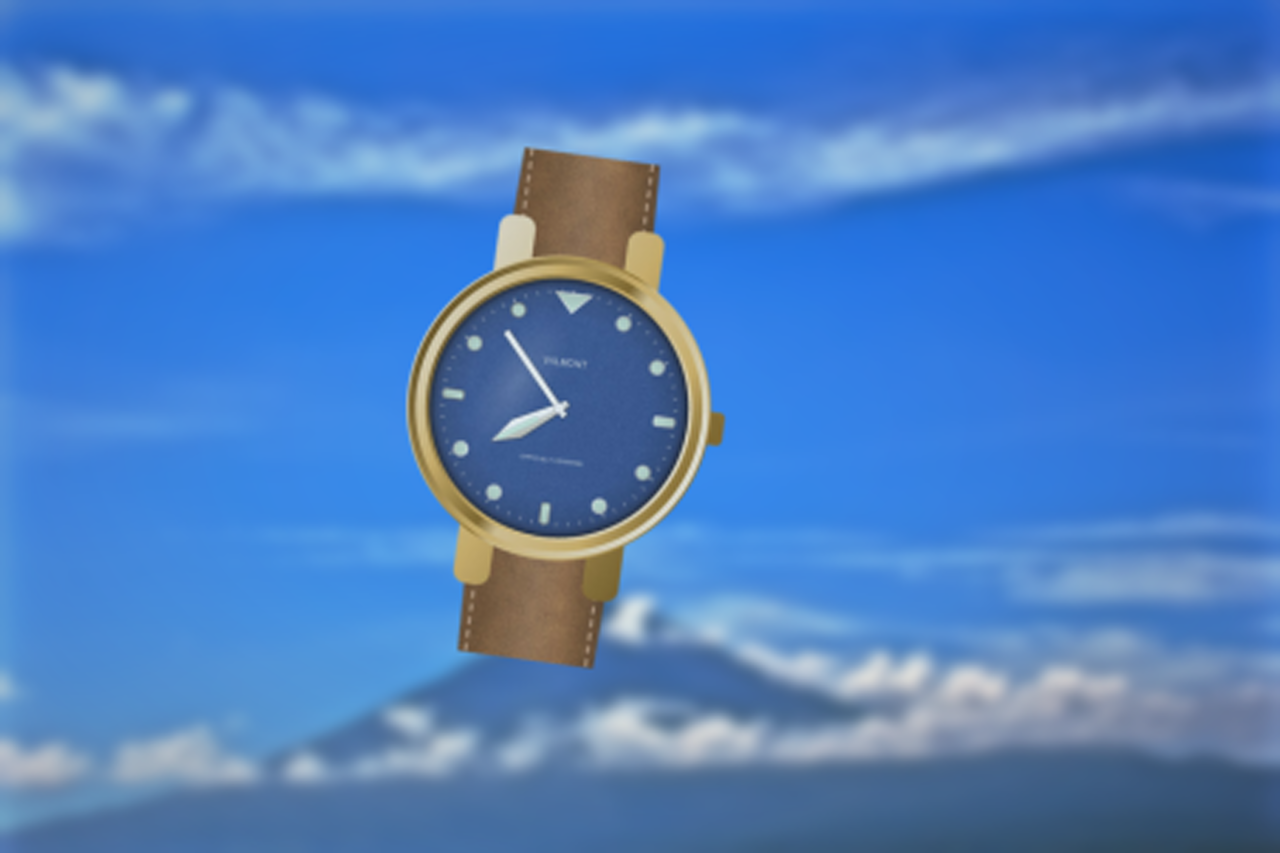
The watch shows 7:53
